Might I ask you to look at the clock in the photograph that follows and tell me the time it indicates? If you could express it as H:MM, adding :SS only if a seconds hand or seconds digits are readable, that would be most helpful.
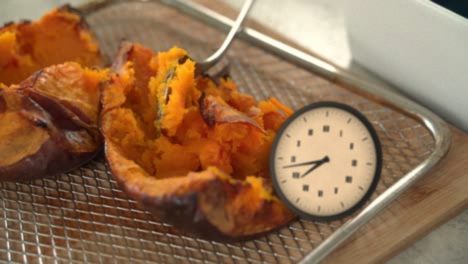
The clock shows 7:43
